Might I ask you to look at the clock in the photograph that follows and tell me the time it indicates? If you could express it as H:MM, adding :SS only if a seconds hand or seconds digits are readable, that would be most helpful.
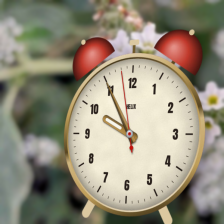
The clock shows 9:54:58
